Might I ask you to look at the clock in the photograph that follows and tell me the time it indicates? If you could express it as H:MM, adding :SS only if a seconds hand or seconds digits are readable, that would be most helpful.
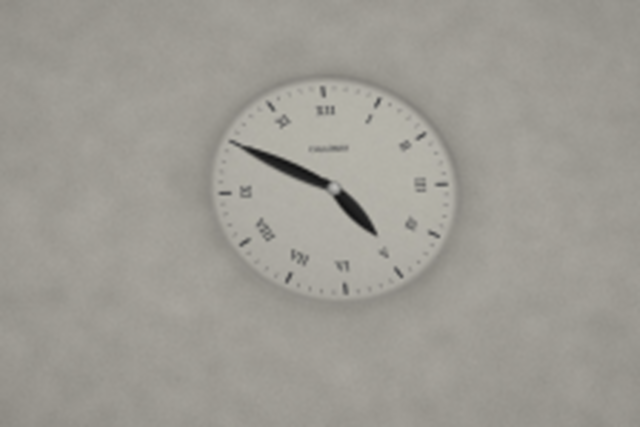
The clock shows 4:50
